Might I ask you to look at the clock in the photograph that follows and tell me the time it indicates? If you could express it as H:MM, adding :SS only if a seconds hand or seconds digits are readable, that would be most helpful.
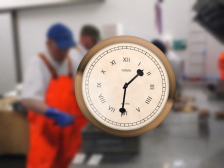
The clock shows 1:31
